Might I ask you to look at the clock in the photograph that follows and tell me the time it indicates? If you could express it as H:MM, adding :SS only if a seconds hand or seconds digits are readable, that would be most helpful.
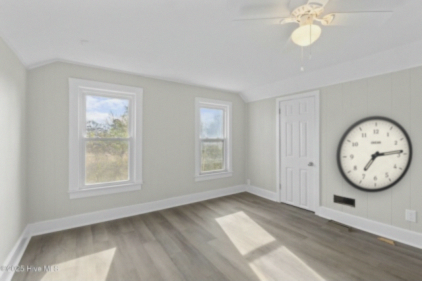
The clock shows 7:14
